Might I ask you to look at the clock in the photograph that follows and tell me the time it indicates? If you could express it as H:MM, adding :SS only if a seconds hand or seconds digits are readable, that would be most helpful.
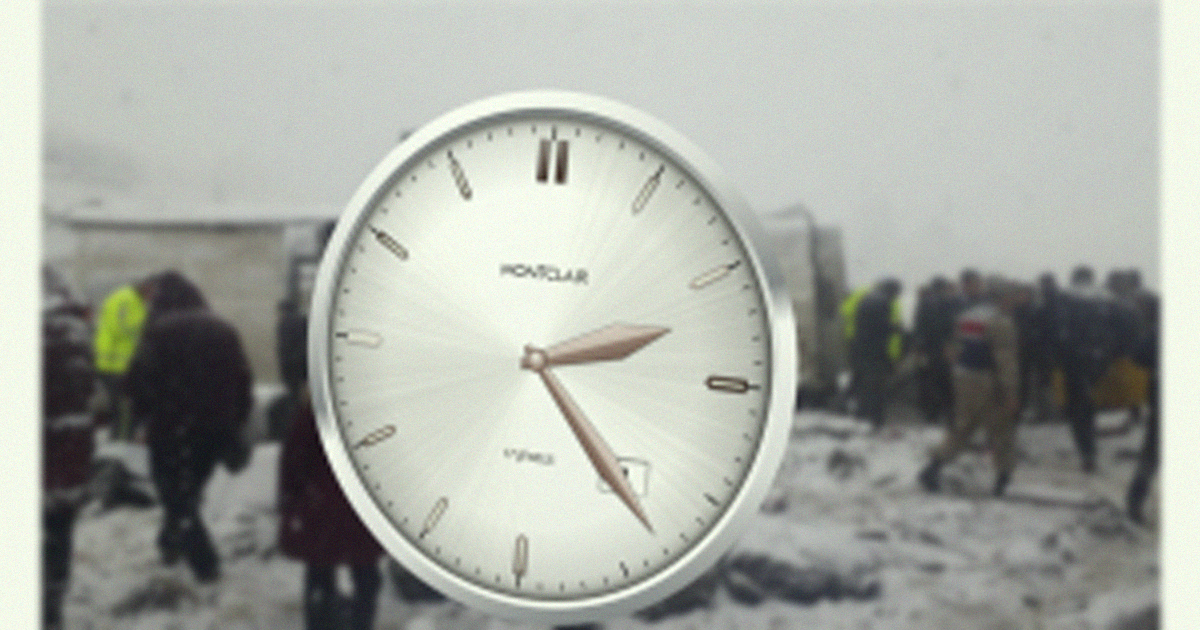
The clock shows 2:23
